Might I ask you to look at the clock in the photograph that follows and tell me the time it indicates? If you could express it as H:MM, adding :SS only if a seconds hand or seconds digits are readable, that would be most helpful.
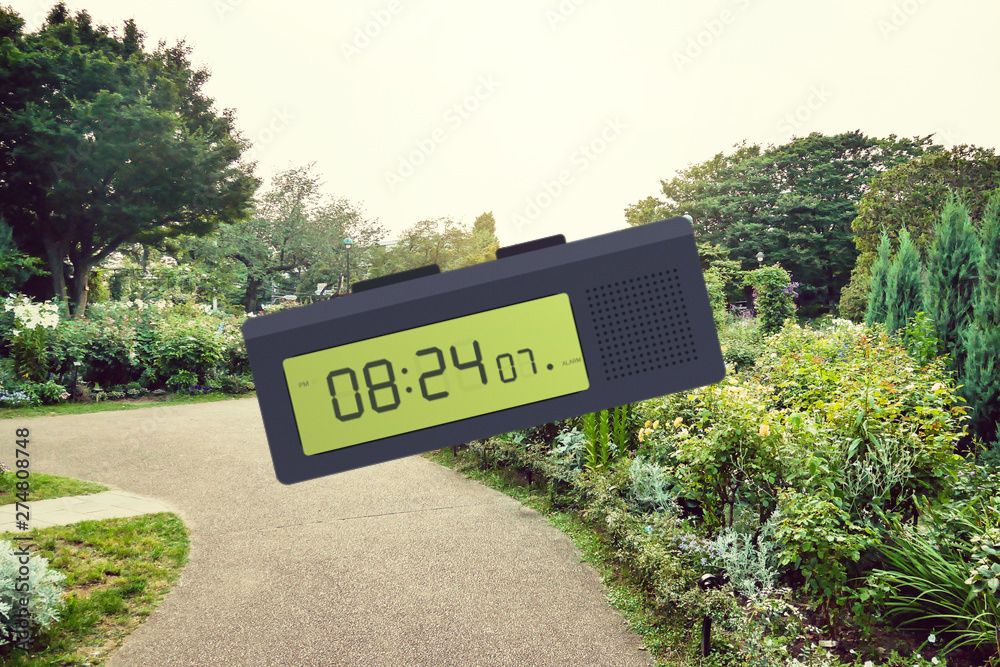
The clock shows 8:24:07
